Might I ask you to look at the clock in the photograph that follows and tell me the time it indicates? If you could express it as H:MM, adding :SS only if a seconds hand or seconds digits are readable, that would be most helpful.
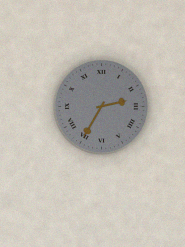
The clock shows 2:35
